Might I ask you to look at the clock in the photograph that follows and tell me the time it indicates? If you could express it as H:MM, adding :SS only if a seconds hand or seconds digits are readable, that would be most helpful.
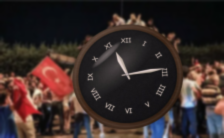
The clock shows 11:14
